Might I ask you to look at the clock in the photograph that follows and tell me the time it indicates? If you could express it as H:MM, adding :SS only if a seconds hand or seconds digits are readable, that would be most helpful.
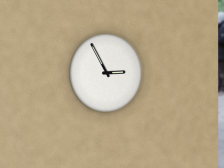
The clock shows 2:55
